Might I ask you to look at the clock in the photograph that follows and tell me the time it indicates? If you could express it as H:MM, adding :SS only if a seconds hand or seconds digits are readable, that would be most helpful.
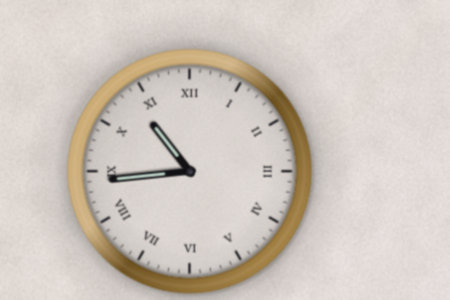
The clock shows 10:44
